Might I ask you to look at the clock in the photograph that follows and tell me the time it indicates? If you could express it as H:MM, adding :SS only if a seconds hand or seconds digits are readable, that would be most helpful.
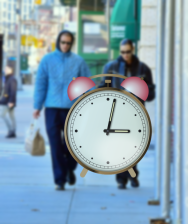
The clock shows 3:02
